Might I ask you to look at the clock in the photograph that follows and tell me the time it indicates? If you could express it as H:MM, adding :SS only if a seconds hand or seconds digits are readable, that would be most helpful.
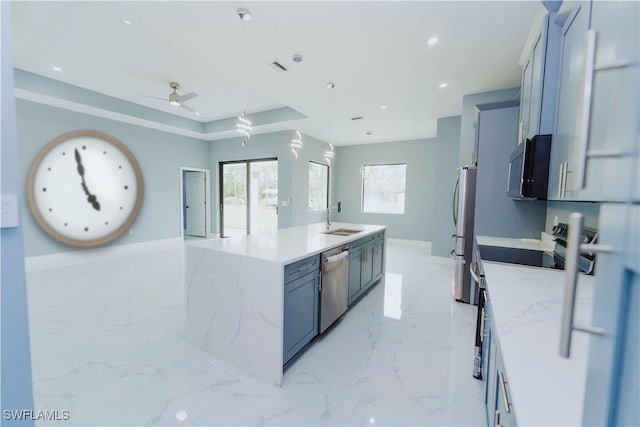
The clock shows 4:58
